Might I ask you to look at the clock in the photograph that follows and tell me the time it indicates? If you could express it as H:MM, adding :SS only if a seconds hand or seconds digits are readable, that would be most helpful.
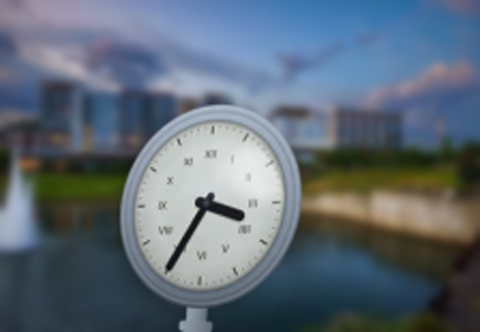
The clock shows 3:35
